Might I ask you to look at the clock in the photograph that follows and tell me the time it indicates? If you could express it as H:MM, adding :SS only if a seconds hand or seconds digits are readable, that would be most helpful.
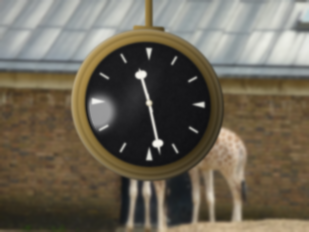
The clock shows 11:28
